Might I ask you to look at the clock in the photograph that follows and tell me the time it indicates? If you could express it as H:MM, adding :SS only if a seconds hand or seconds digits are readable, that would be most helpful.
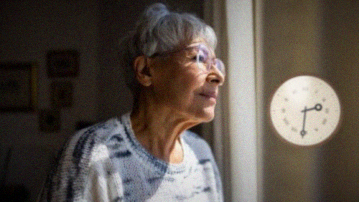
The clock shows 2:31
